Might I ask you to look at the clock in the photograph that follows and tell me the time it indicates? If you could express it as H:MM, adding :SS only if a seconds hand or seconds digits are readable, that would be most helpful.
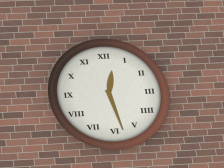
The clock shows 12:28
